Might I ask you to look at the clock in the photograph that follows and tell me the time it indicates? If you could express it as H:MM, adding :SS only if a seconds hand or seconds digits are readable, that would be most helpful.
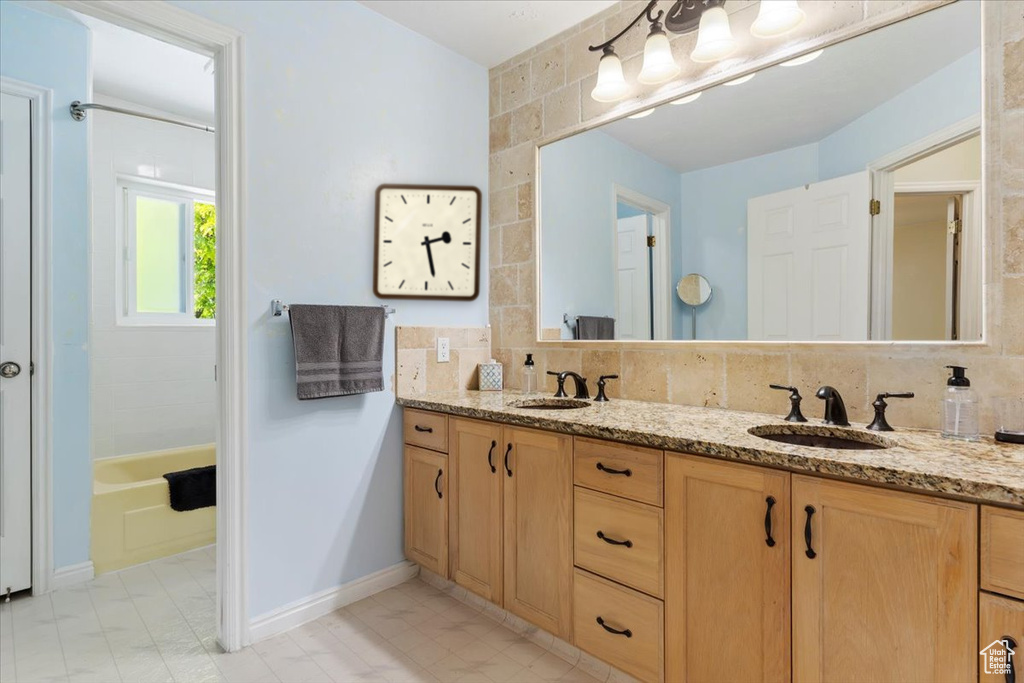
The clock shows 2:28
